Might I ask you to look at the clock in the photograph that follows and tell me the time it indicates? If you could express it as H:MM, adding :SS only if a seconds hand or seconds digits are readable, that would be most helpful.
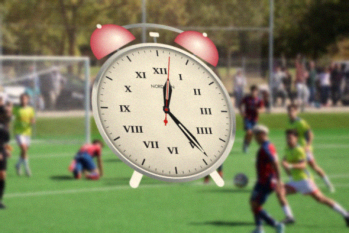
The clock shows 12:24:02
